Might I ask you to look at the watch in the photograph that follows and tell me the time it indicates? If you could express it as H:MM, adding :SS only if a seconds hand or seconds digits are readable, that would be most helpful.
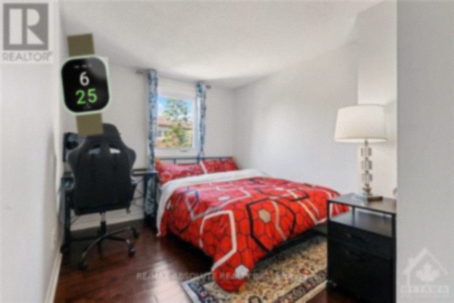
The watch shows 6:25
